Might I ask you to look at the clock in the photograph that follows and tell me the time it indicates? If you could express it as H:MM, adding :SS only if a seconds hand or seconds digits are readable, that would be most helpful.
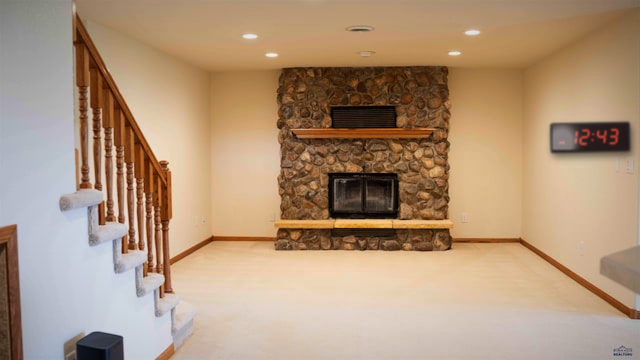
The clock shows 12:43
